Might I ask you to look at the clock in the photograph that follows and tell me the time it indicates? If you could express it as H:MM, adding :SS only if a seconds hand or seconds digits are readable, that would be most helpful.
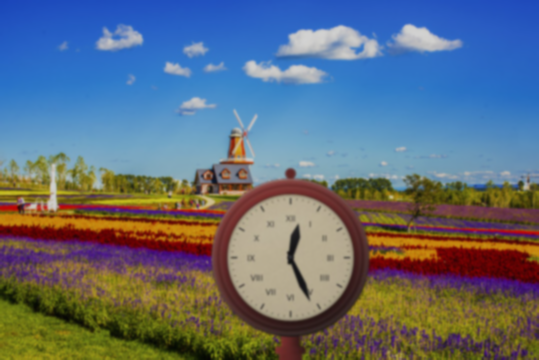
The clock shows 12:26
